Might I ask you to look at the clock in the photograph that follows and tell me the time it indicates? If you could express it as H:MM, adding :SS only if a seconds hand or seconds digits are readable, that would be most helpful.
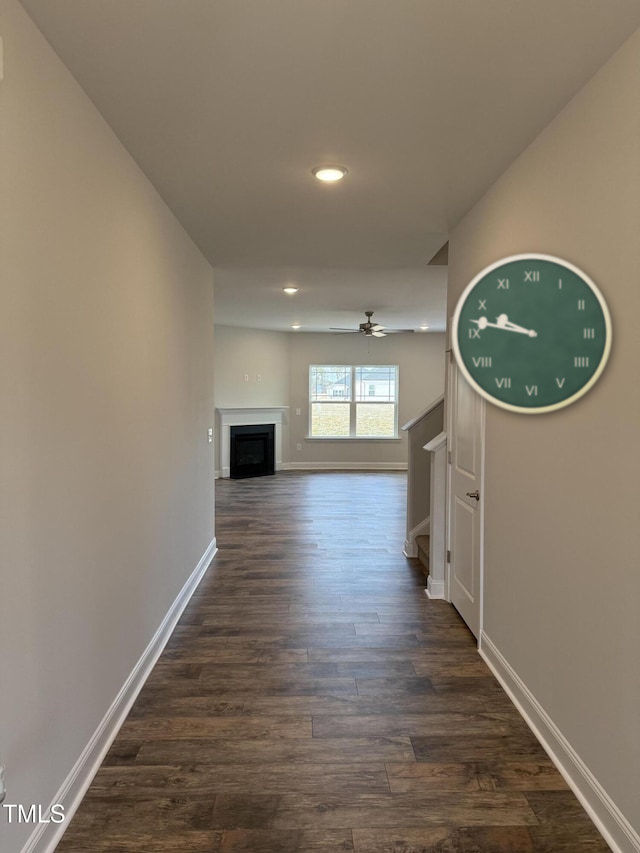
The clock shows 9:47
